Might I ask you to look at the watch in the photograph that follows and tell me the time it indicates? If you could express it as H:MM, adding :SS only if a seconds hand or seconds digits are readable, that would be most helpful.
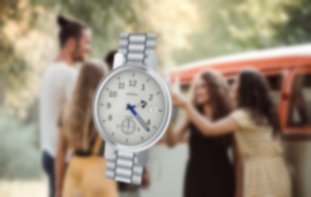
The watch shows 2:22
